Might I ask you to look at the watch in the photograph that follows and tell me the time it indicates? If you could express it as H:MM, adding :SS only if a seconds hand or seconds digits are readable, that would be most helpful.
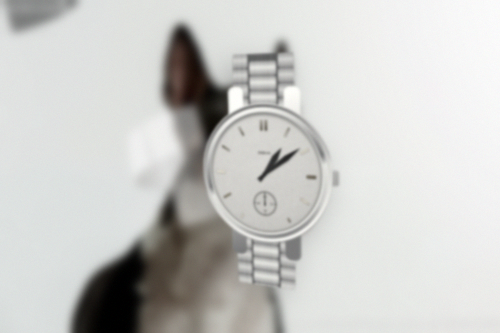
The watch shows 1:09
